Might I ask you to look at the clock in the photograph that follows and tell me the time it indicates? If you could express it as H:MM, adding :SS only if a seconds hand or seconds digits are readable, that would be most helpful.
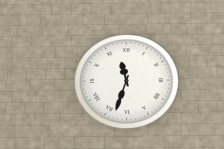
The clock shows 11:33
